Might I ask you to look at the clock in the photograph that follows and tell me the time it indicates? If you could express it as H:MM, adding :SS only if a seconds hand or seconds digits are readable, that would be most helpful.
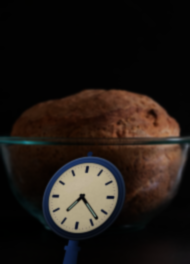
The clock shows 7:23
